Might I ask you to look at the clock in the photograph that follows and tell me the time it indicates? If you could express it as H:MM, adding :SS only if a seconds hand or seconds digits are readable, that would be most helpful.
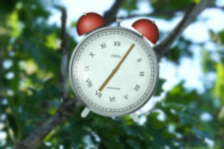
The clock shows 7:05
